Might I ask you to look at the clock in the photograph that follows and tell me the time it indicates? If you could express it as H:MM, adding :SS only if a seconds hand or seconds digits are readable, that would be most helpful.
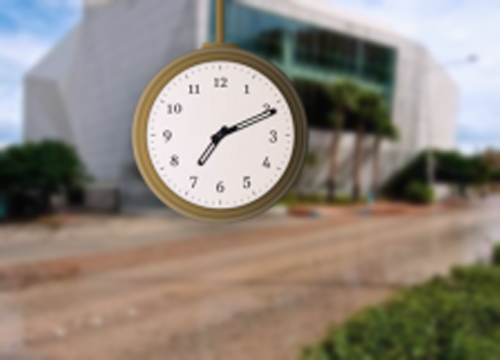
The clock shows 7:11
